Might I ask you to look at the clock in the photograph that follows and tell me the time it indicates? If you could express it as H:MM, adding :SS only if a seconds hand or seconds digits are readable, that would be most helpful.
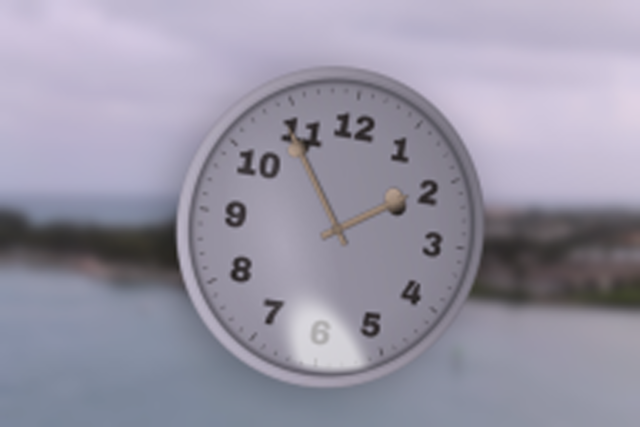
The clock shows 1:54
